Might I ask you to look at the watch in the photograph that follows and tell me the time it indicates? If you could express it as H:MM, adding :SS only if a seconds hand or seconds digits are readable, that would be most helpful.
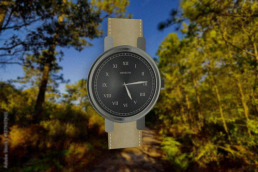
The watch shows 5:14
